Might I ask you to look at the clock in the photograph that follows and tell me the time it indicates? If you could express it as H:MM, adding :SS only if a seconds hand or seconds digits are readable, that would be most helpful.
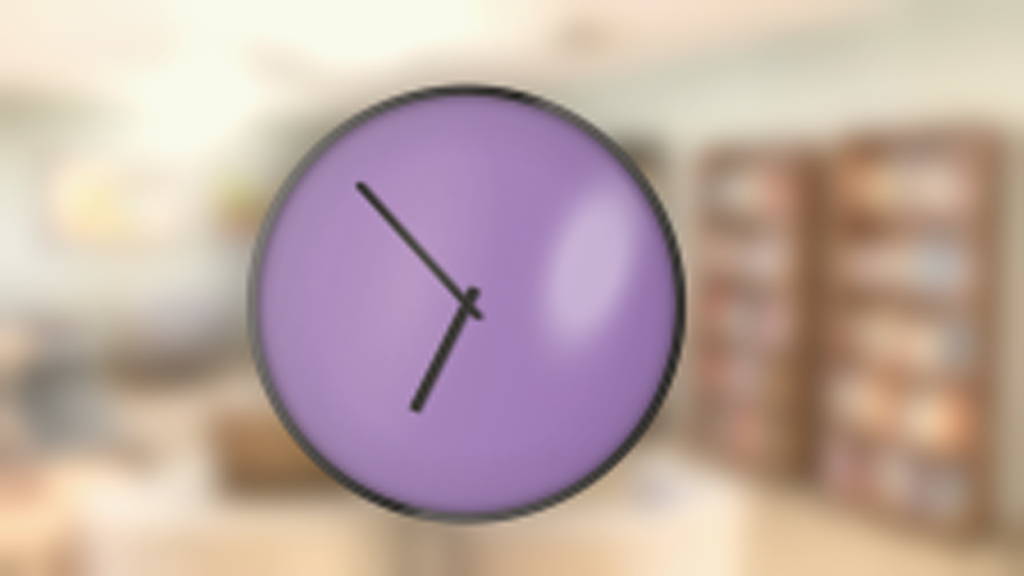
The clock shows 6:53
